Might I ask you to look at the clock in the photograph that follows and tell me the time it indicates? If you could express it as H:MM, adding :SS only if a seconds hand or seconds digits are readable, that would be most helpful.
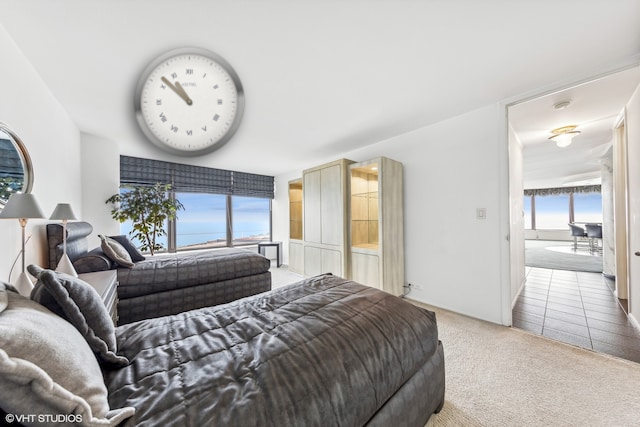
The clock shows 10:52
